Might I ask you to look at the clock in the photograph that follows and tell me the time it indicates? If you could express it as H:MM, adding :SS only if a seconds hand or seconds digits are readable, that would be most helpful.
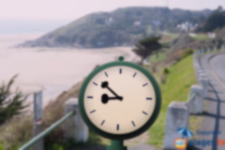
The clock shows 8:52
